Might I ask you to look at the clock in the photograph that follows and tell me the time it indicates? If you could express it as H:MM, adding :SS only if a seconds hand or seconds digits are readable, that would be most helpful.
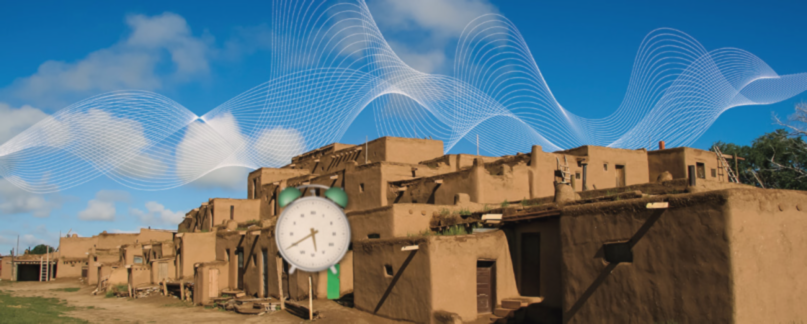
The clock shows 5:40
